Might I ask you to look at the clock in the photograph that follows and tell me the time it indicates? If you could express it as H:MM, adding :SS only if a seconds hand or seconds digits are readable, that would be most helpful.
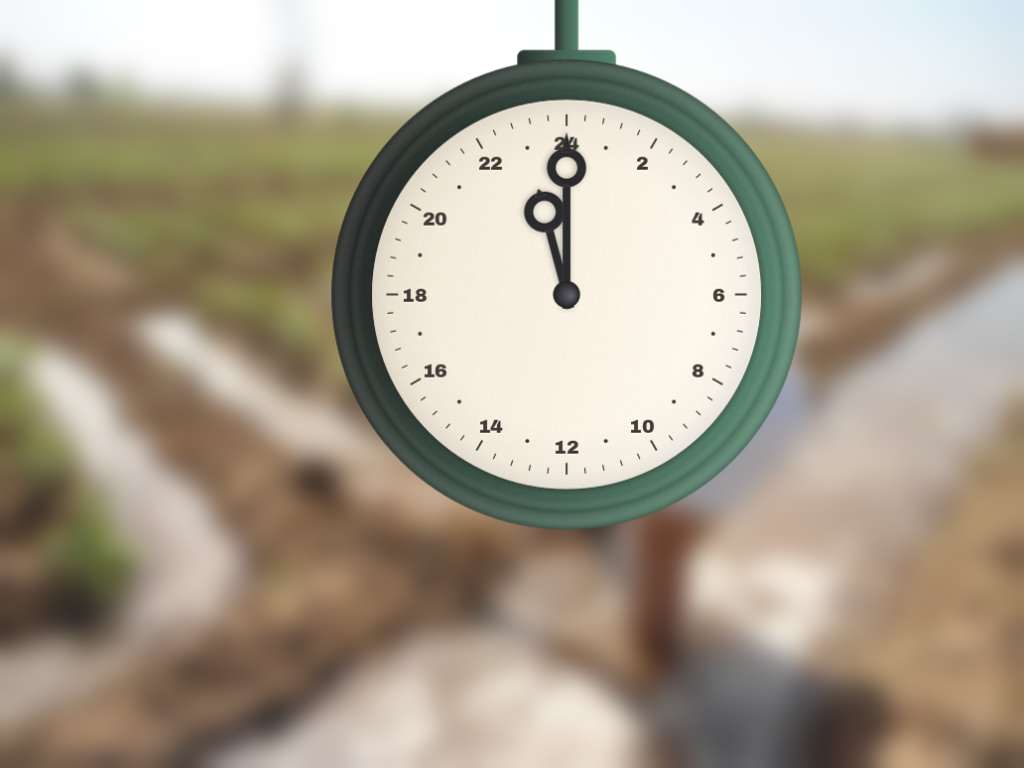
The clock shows 23:00
